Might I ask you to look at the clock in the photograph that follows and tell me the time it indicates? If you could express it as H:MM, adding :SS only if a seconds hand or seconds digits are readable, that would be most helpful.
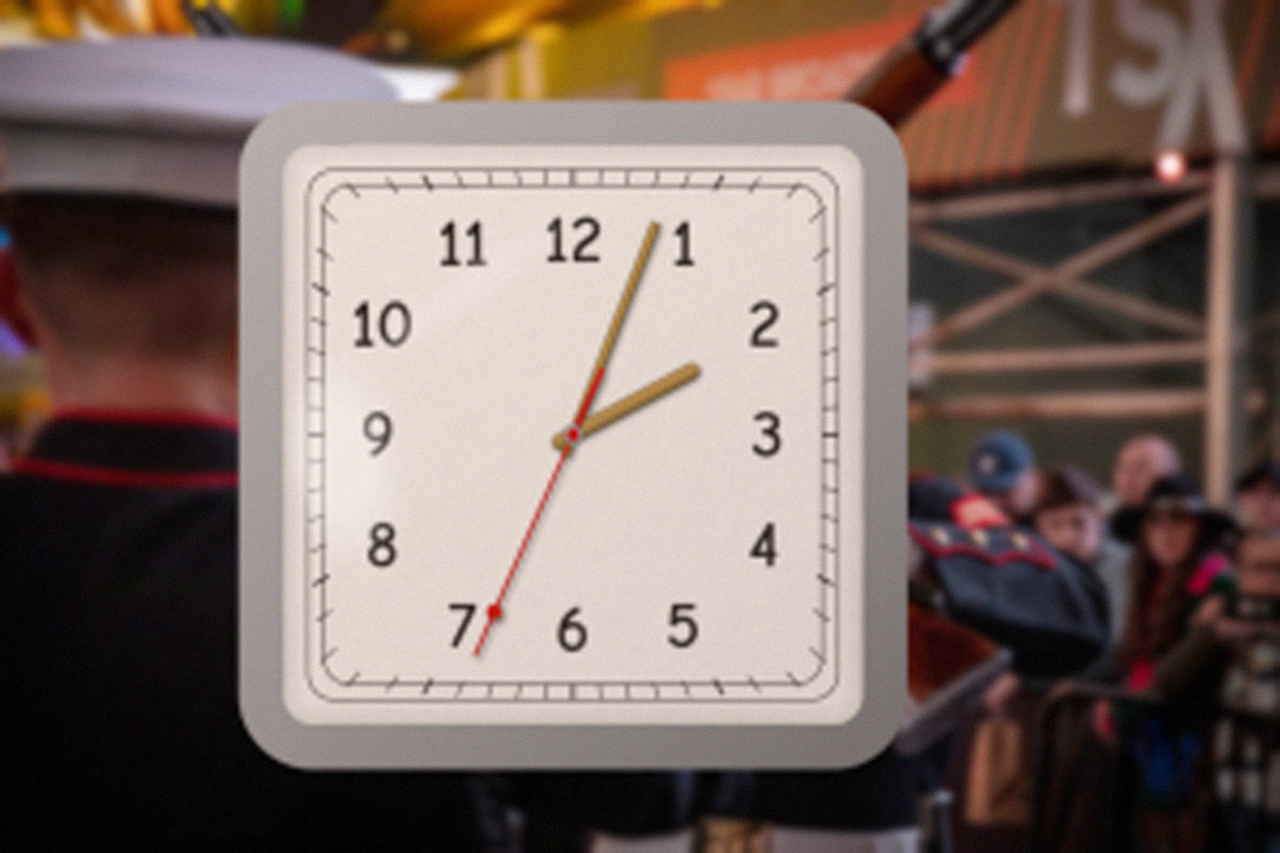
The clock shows 2:03:34
